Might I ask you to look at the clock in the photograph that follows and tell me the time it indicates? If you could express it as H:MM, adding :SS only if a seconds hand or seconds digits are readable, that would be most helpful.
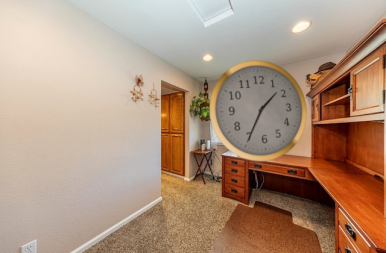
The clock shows 1:35
